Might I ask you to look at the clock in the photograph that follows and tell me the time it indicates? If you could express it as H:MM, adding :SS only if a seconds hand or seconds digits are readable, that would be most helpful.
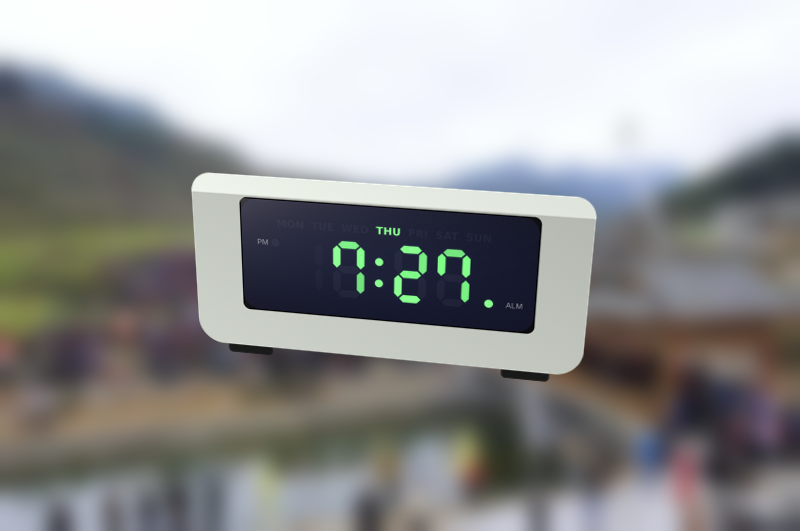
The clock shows 7:27
